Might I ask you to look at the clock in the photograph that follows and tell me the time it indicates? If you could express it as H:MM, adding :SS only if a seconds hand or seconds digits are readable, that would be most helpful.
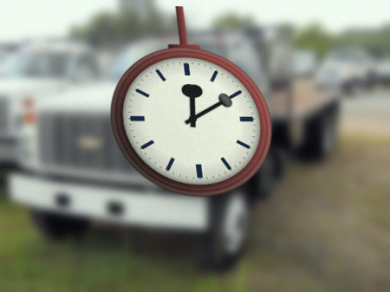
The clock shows 12:10
